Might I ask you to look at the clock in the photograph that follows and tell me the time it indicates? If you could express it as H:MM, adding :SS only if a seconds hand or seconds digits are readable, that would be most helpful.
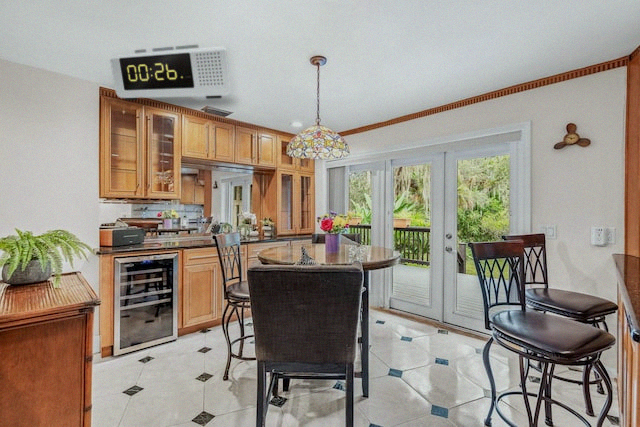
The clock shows 0:26
